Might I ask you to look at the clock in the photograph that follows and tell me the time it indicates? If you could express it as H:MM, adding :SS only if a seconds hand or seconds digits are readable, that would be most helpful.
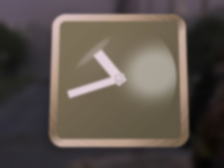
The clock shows 10:42
